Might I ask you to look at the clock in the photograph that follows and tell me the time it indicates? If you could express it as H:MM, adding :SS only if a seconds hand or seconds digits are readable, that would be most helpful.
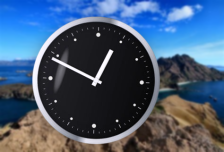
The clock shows 12:49
